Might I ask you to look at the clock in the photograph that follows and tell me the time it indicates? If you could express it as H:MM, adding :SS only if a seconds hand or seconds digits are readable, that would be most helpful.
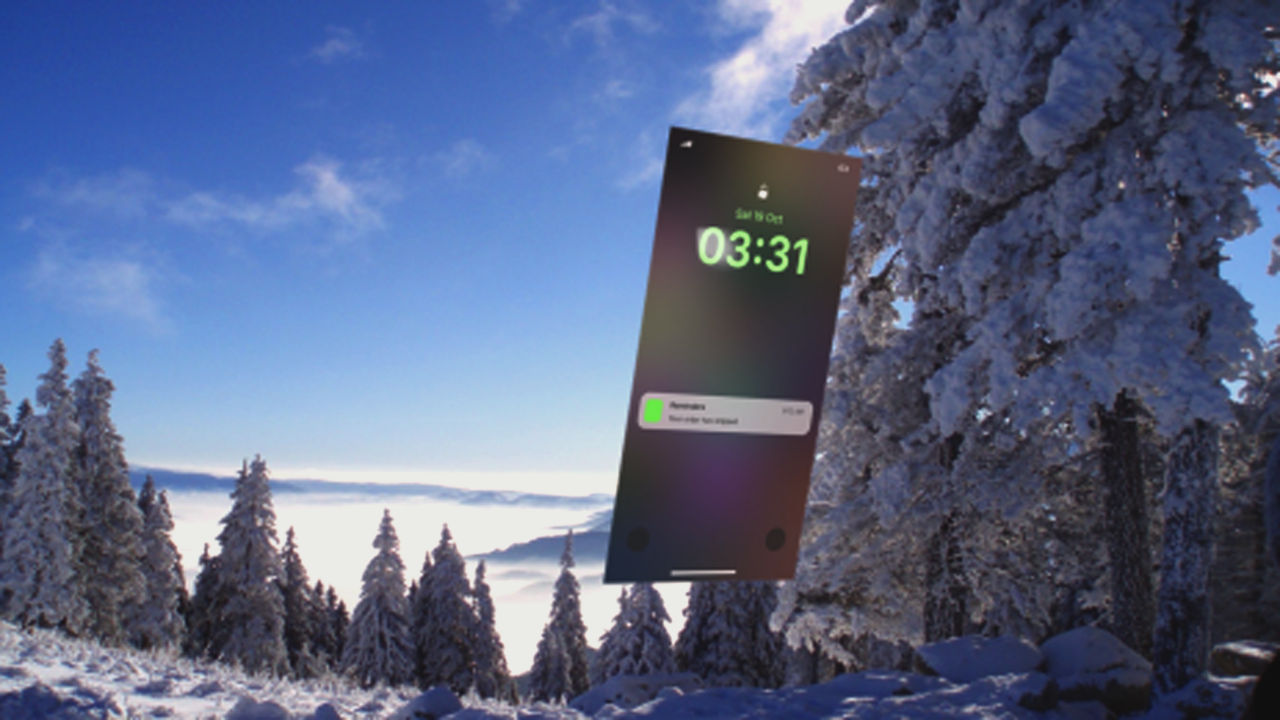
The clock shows 3:31
